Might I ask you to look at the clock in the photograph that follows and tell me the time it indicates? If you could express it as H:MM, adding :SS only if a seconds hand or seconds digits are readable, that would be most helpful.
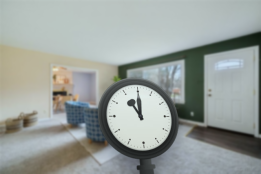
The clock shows 11:00
